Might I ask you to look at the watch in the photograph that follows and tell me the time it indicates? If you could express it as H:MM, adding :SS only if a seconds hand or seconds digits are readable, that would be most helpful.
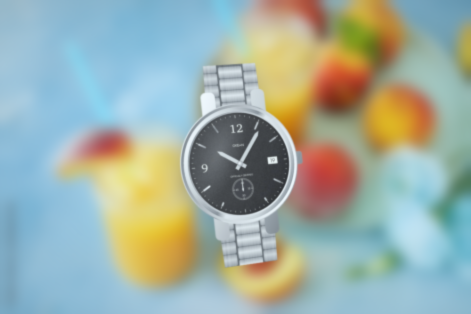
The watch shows 10:06
